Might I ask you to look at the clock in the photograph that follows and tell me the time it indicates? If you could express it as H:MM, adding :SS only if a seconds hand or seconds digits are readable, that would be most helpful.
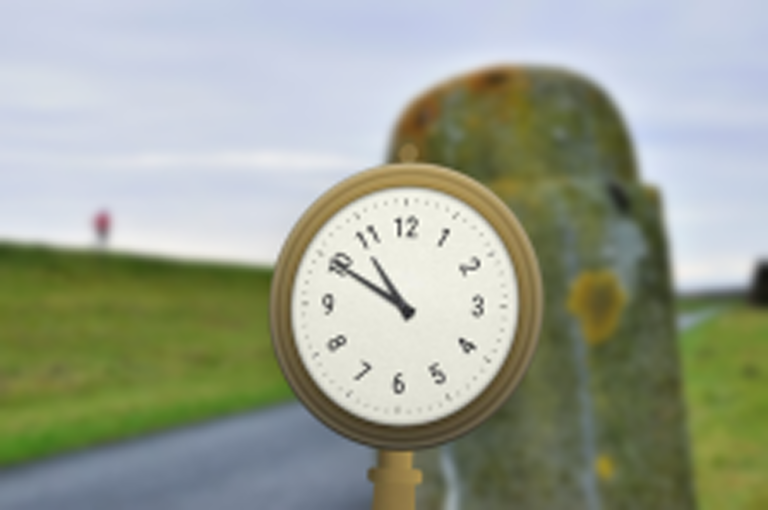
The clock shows 10:50
